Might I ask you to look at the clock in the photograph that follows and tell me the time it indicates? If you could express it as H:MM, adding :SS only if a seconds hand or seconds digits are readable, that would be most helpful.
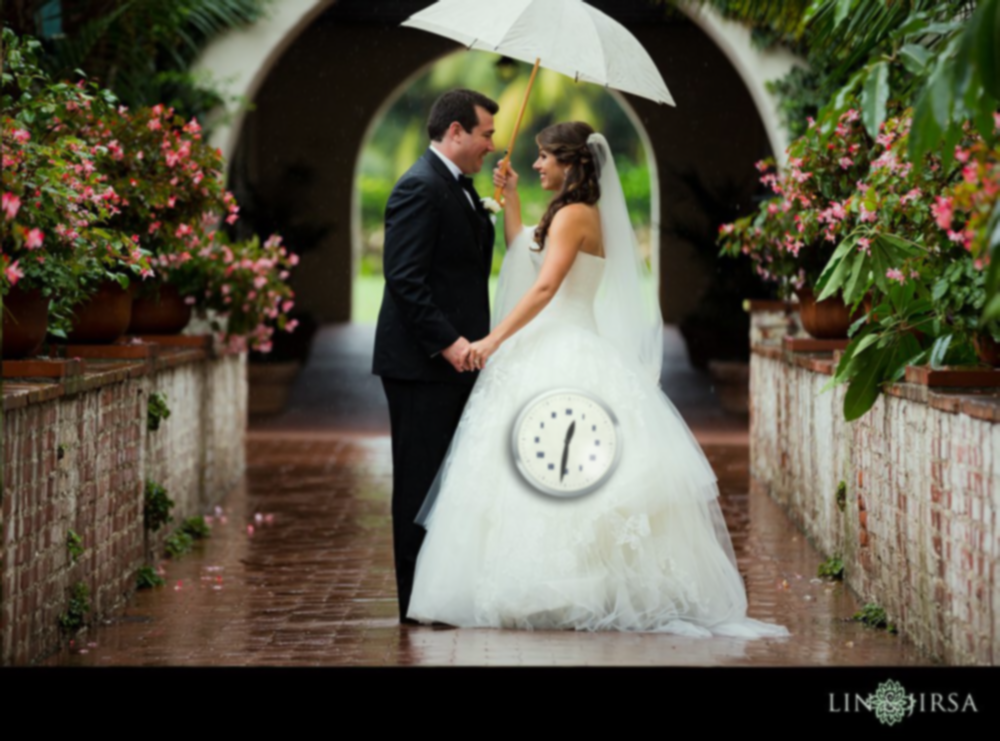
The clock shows 12:31
